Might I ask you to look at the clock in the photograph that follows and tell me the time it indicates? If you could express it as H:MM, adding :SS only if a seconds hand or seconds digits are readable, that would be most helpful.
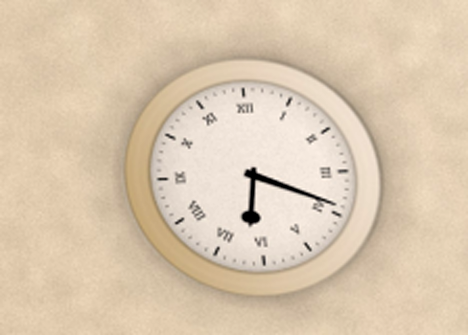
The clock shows 6:19
